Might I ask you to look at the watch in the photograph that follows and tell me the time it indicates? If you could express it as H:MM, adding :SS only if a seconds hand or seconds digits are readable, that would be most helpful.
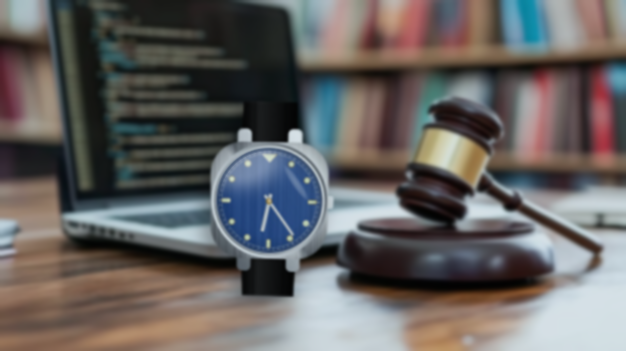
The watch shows 6:24
